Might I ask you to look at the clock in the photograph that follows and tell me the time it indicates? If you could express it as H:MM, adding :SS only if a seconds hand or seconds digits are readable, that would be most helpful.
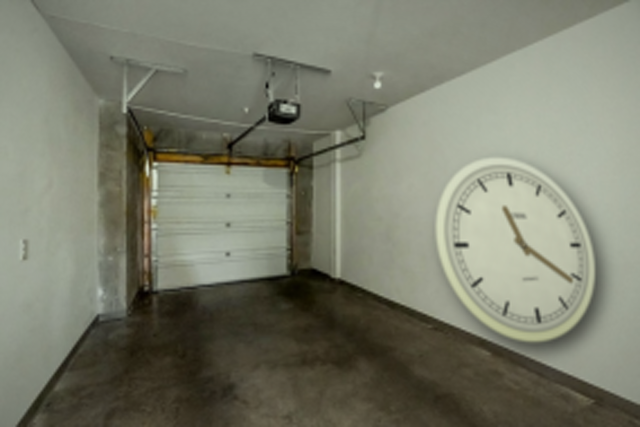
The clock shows 11:21
